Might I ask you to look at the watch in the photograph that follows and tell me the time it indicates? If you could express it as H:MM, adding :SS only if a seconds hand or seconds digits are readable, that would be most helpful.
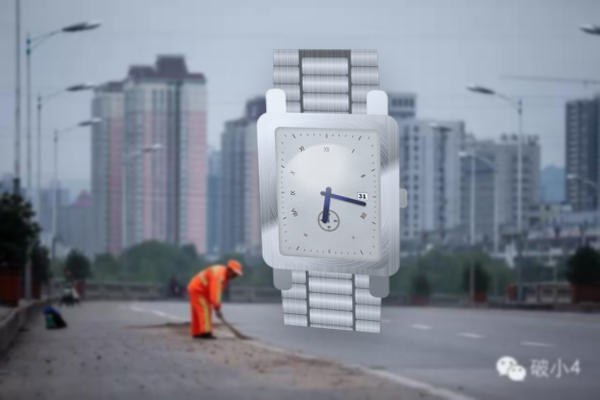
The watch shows 6:17
